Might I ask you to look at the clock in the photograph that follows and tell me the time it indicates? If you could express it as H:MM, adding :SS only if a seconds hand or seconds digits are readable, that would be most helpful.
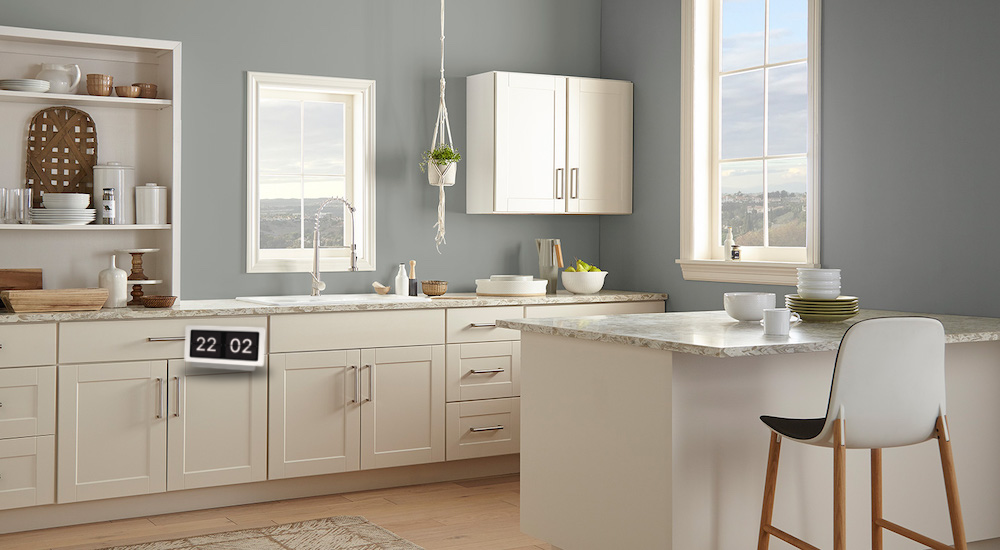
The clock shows 22:02
